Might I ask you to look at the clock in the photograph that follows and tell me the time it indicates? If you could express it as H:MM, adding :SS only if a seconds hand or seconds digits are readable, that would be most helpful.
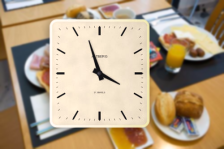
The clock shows 3:57
